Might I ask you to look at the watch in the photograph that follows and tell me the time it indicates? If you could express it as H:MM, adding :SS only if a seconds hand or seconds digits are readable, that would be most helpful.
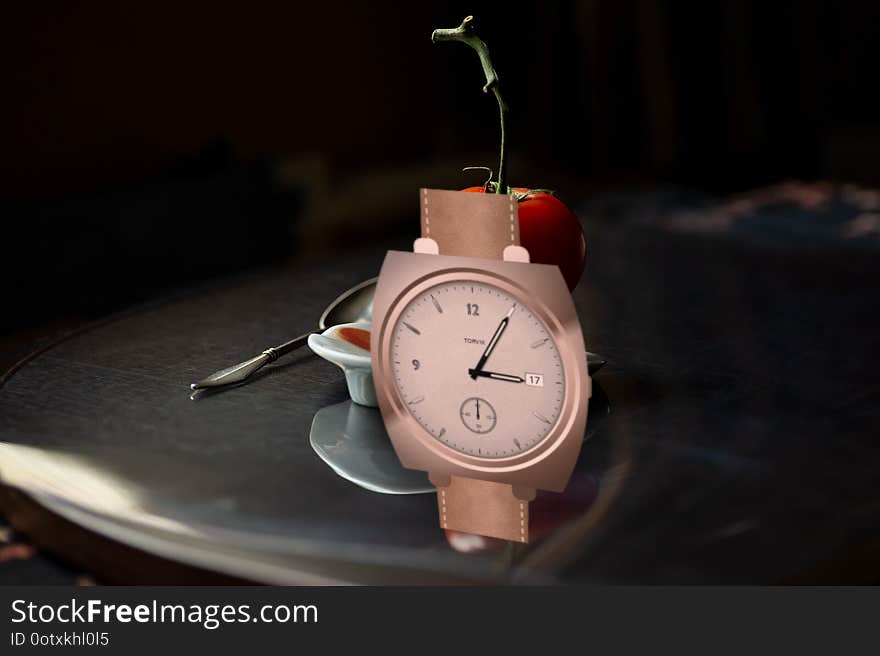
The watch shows 3:05
